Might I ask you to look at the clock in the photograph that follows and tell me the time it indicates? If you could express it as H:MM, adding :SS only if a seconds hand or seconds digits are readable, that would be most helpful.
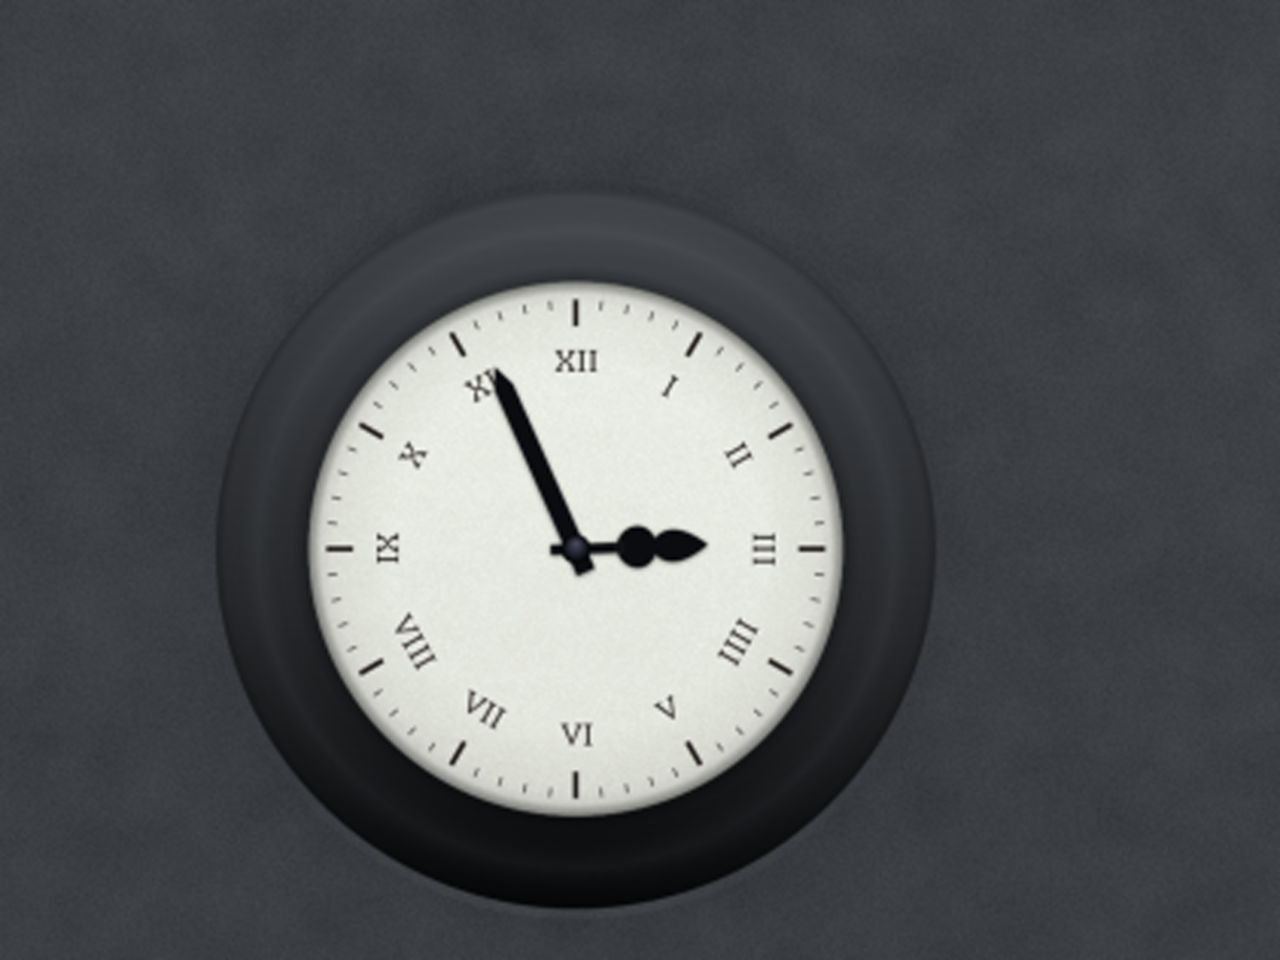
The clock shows 2:56
